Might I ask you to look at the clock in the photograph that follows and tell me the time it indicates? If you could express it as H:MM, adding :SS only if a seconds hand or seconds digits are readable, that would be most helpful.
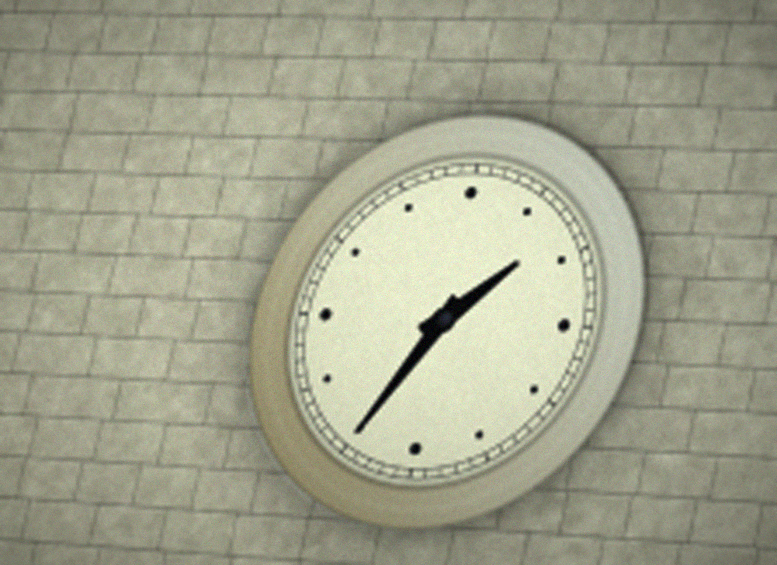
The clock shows 1:35
